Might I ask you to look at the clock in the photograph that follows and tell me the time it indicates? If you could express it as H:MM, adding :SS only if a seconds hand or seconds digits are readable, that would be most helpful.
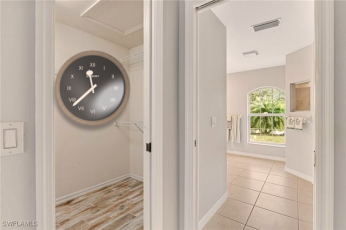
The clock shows 11:38
